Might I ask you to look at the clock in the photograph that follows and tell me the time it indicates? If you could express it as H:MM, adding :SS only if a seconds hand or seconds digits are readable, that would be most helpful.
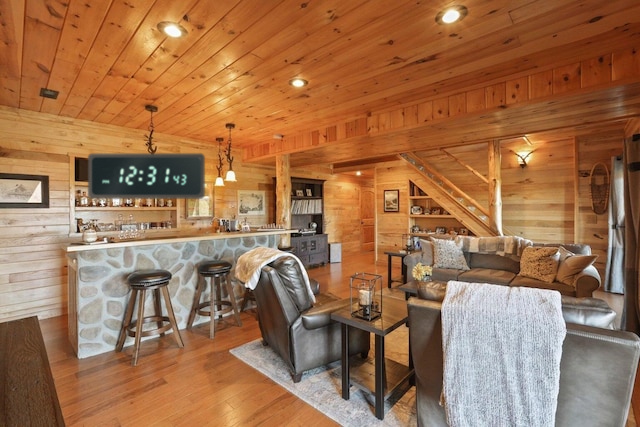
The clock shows 12:31:43
